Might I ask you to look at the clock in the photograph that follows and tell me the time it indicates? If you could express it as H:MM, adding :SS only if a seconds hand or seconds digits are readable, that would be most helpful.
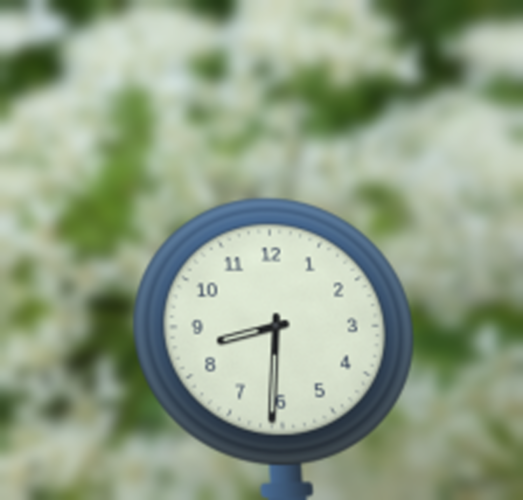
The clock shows 8:31
